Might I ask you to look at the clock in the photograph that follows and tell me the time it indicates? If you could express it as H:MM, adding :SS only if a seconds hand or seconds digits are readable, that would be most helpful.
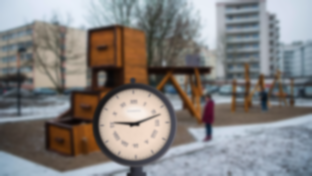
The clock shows 9:12
